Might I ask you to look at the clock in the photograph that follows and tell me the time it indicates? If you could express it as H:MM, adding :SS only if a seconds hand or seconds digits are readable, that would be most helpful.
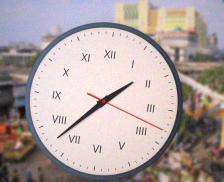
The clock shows 1:37:18
